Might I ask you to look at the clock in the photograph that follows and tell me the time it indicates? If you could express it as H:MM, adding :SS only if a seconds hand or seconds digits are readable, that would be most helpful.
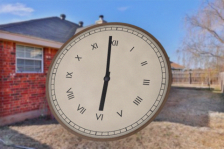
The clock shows 5:59
